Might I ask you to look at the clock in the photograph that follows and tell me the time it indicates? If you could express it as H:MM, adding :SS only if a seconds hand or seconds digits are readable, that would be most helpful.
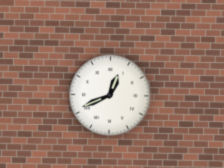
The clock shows 12:41
